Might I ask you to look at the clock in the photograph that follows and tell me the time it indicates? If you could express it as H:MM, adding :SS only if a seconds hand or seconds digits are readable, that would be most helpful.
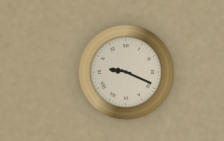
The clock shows 9:19
